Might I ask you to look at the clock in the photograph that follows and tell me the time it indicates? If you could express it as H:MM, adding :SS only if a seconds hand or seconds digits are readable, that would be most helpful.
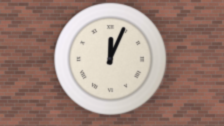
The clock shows 12:04
